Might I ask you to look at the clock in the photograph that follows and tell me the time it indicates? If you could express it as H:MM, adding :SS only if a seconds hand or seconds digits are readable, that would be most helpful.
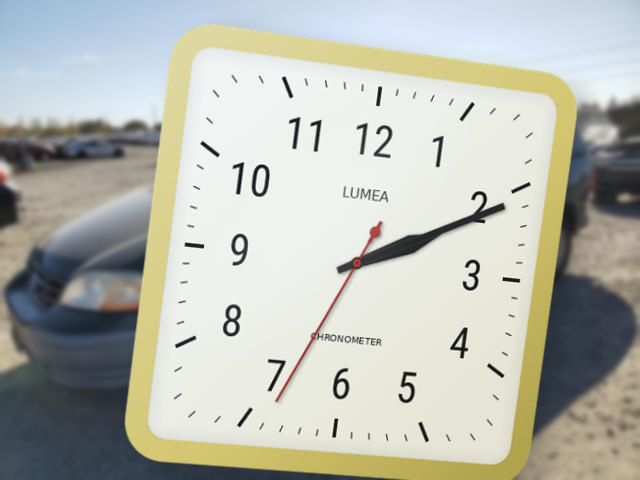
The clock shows 2:10:34
